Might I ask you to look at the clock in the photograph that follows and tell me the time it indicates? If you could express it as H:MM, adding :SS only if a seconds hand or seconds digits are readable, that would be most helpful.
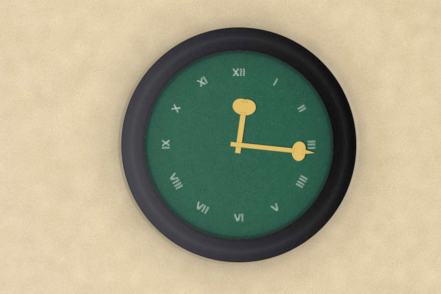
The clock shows 12:16
